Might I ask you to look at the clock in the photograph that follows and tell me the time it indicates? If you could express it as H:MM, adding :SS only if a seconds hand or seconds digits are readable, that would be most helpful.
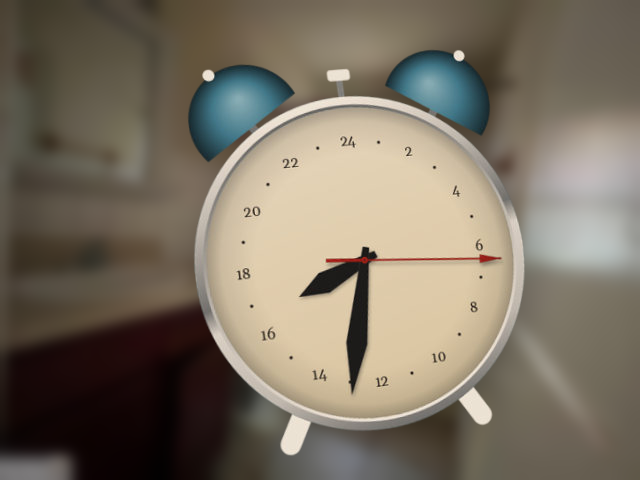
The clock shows 16:32:16
